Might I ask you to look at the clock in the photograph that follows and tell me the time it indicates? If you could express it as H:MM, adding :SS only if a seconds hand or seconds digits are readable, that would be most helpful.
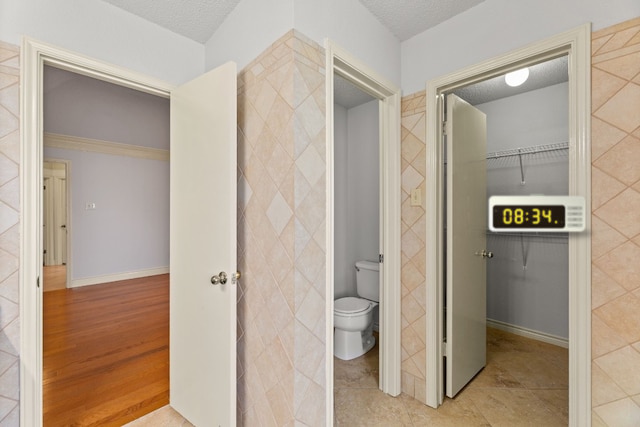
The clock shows 8:34
